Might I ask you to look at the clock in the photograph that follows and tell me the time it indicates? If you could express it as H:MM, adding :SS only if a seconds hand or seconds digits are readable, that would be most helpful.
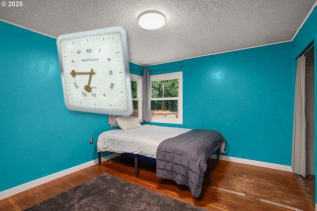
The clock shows 6:45
